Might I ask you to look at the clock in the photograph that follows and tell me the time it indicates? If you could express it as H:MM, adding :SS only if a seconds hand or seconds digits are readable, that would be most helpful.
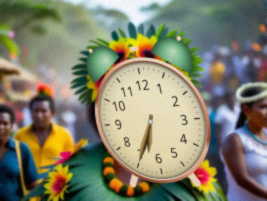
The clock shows 6:35
